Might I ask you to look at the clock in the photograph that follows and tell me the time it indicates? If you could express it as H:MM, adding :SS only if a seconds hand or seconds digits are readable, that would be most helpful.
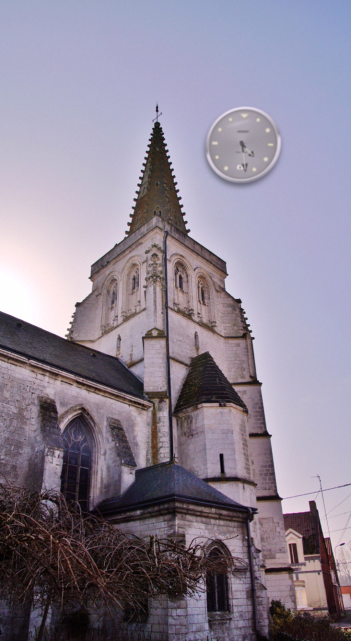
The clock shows 4:28
